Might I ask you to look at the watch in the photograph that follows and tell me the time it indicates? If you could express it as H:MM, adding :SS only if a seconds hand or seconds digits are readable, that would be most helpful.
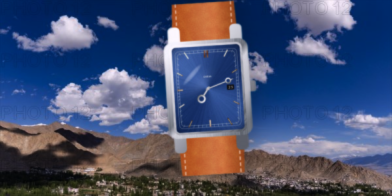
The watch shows 7:12
